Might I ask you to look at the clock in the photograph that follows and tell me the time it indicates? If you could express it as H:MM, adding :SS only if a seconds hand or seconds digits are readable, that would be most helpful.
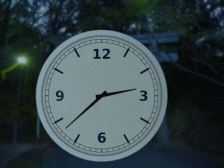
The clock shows 2:38
